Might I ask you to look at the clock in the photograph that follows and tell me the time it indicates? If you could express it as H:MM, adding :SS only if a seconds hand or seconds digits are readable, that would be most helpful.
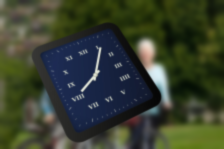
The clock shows 8:06
